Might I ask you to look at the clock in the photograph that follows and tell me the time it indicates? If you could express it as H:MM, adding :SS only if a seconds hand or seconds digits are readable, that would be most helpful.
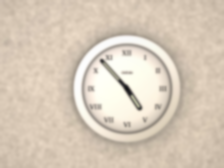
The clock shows 4:53
